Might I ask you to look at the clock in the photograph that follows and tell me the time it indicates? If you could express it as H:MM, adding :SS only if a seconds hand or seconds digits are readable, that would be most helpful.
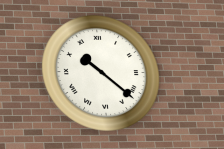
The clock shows 10:22
